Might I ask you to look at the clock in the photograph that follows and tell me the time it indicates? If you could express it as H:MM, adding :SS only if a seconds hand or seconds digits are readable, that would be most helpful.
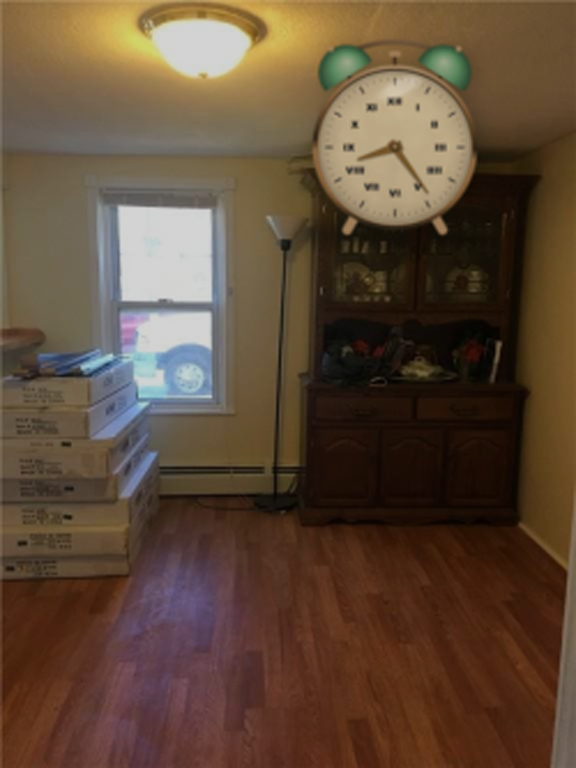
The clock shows 8:24
